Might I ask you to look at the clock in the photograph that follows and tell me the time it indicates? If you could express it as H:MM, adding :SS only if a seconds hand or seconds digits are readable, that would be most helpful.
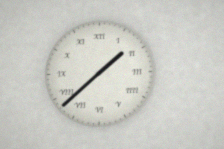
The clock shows 1:38
